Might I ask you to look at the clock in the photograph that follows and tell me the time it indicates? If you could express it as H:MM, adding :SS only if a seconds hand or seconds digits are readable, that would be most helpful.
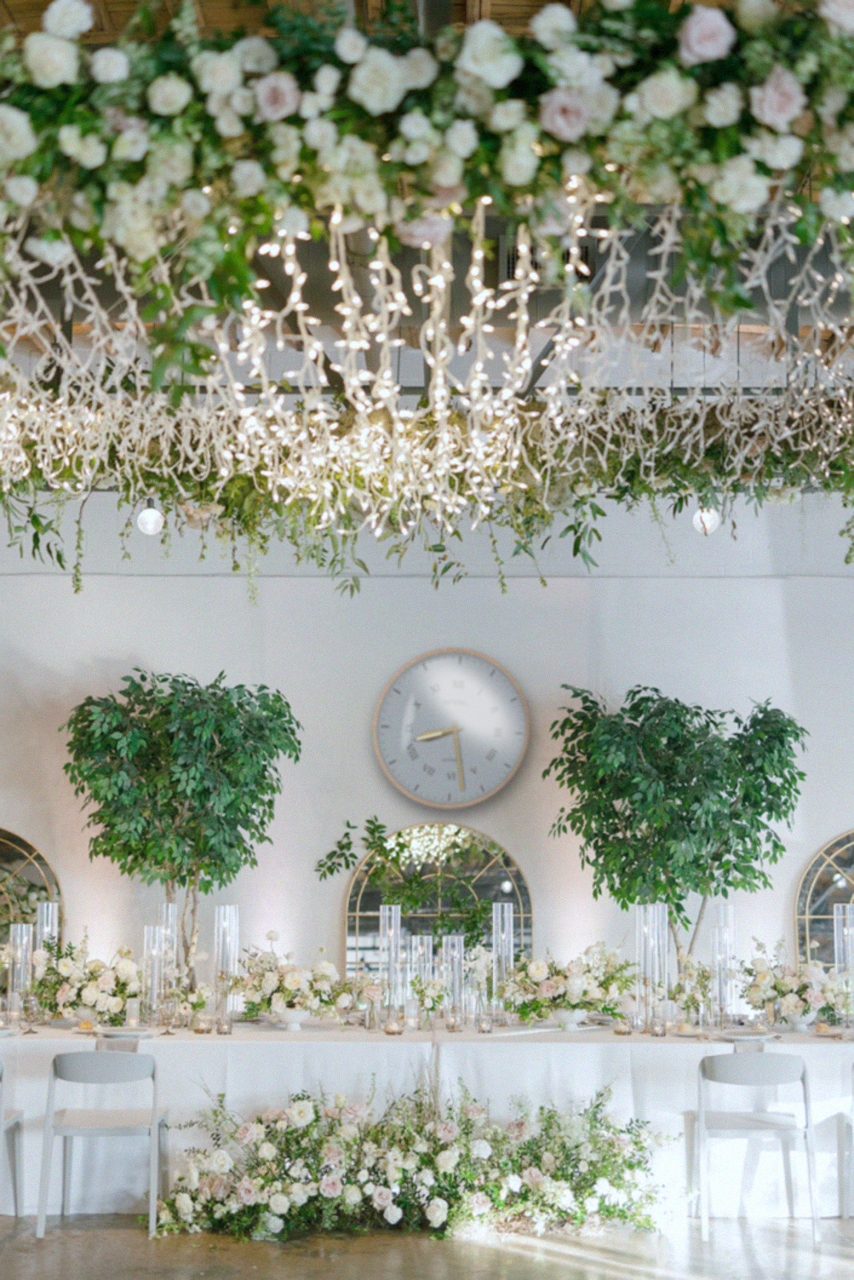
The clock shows 8:28
